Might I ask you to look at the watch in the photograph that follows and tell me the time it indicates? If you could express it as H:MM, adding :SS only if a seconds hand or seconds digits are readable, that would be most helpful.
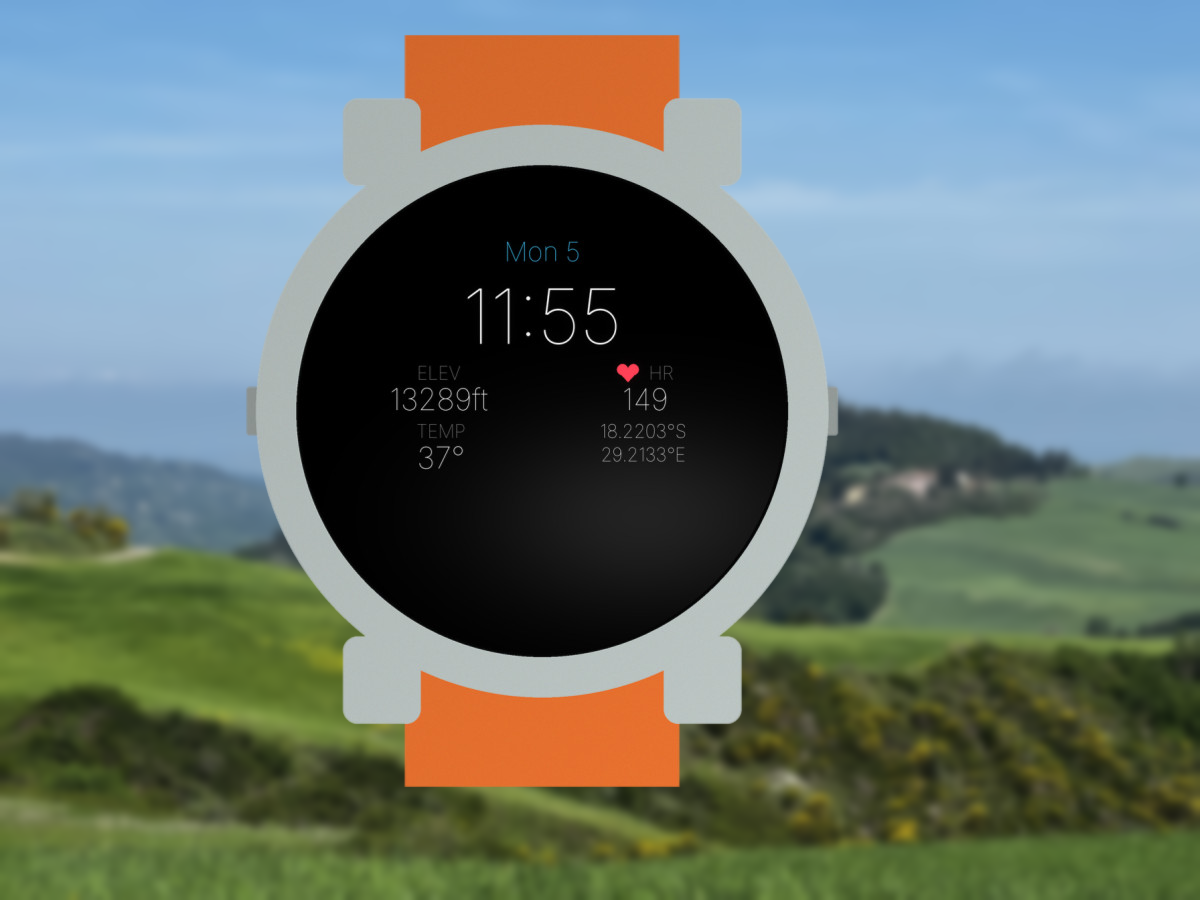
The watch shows 11:55
